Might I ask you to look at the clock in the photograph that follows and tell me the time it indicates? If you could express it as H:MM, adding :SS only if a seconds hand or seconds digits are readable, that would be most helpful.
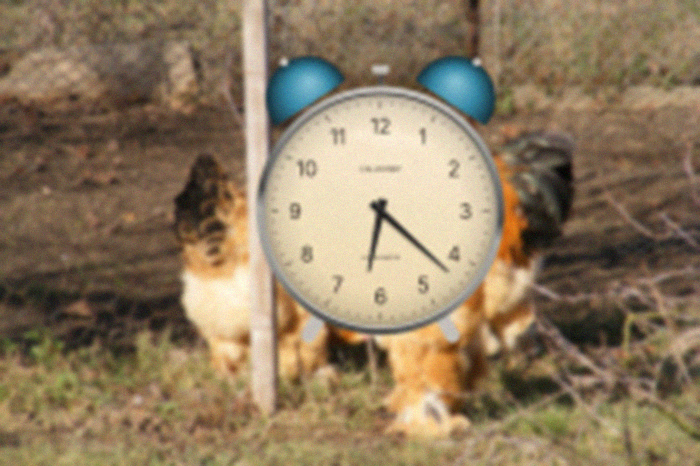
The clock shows 6:22
